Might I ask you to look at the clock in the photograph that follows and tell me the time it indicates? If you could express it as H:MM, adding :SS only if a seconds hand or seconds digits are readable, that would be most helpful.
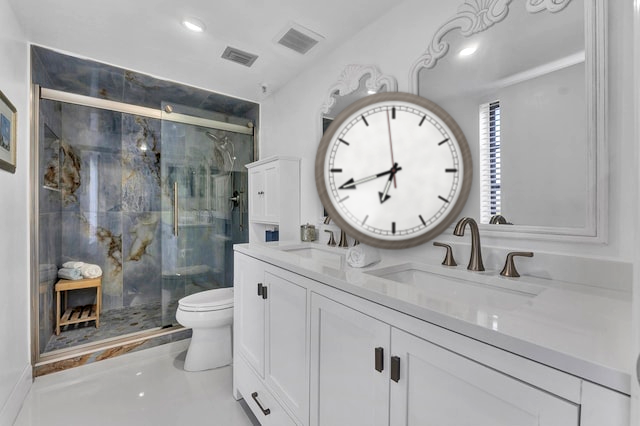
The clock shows 6:41:59
